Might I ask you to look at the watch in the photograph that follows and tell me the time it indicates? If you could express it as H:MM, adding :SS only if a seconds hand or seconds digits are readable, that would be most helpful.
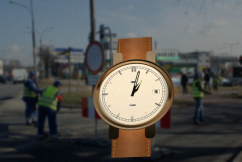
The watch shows 1:02
